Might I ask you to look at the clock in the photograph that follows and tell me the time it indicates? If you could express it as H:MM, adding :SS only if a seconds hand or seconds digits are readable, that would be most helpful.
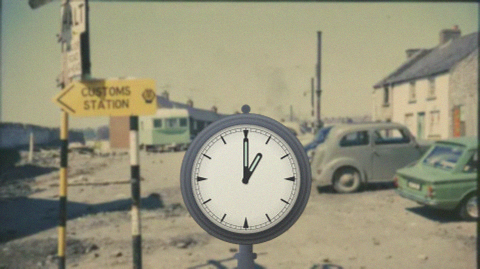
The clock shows 1:00
